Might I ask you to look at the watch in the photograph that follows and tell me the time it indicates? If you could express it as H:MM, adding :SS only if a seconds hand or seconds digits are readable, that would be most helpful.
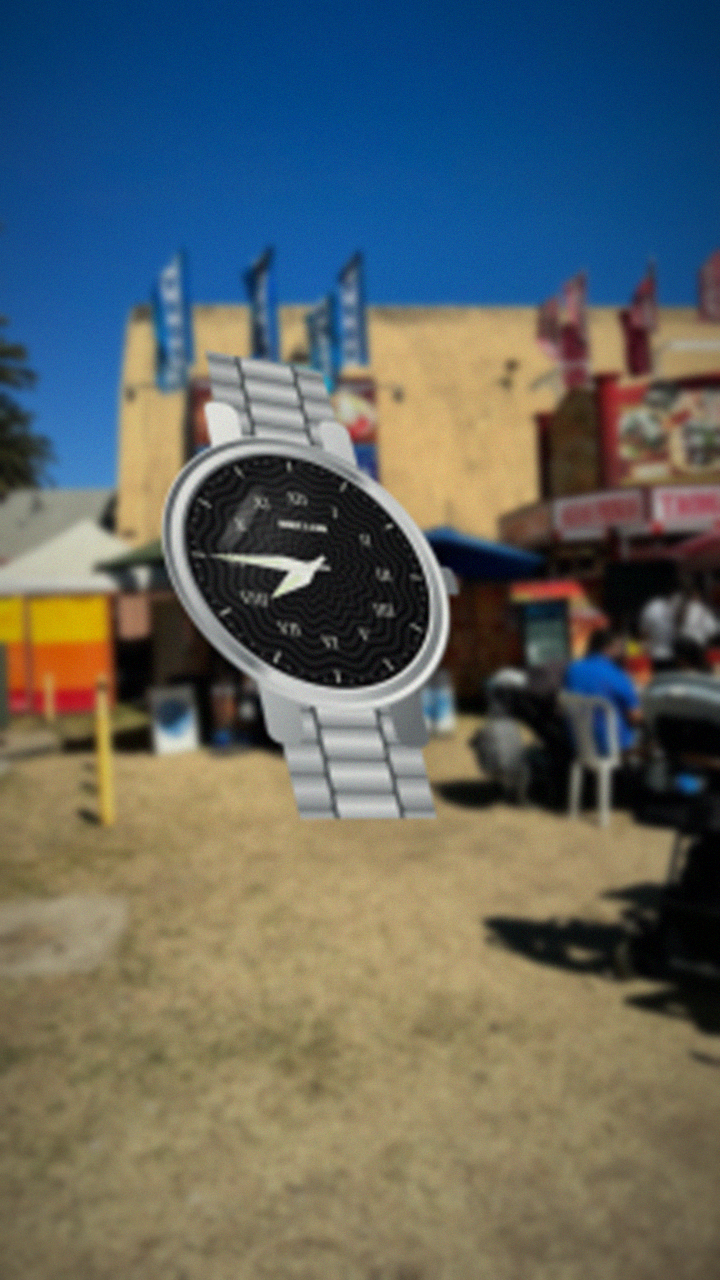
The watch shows 7:45
